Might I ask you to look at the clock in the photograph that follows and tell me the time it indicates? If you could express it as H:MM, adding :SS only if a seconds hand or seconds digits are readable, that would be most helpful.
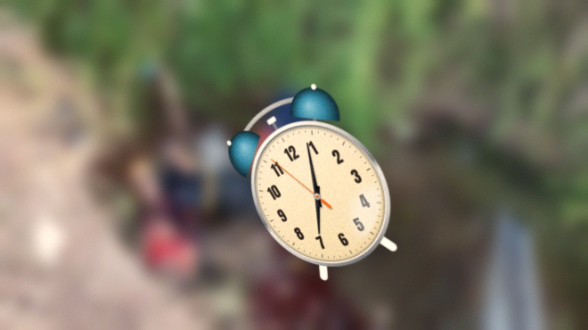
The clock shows 7:03:56
